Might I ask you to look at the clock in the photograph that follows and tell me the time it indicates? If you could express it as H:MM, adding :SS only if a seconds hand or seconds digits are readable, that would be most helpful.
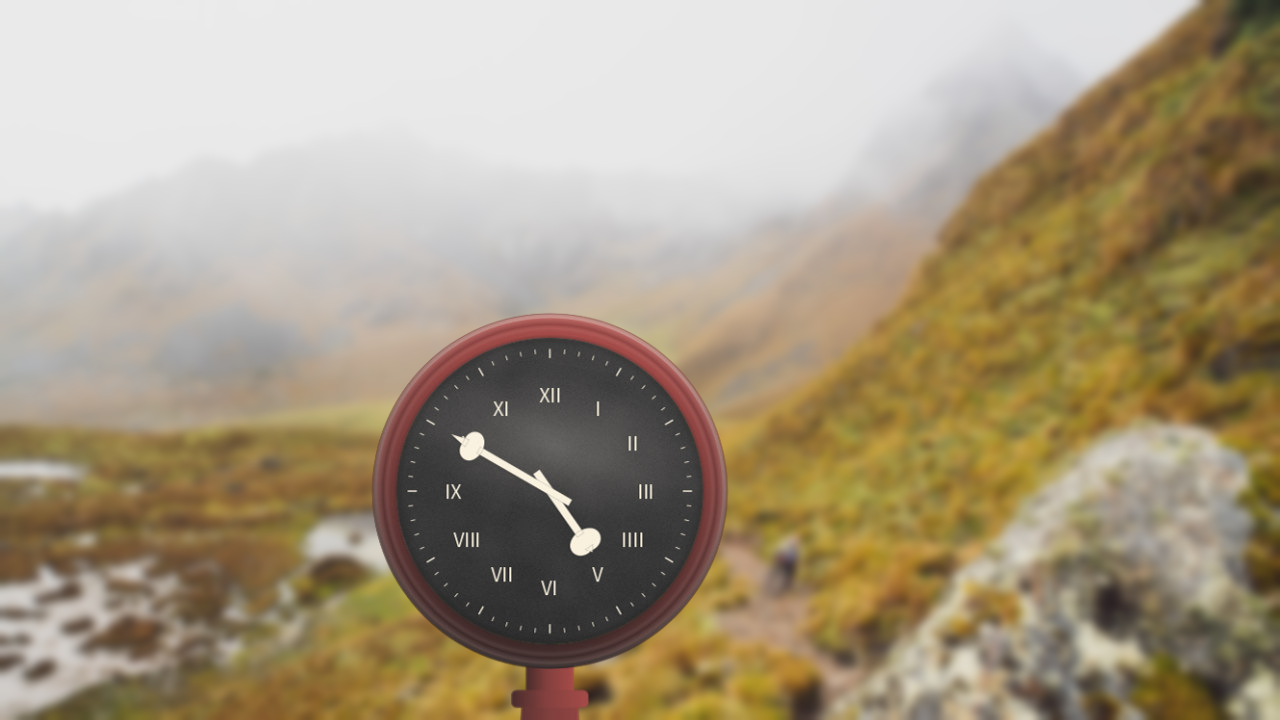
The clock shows 4:50
